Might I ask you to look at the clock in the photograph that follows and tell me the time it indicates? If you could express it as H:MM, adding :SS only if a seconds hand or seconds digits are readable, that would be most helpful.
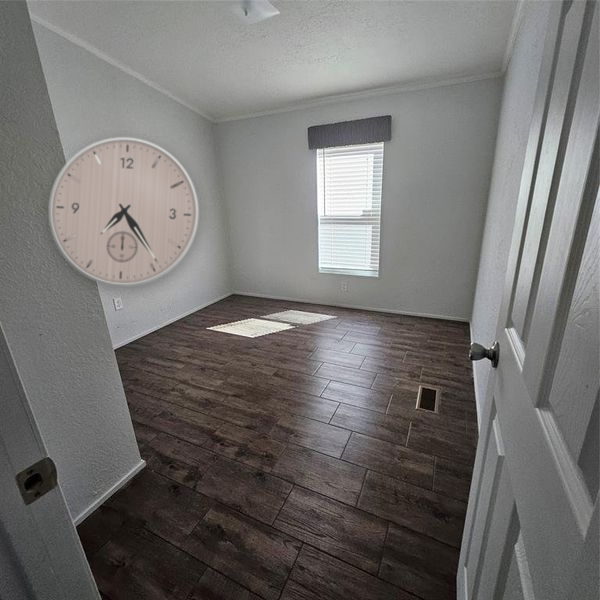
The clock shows 7:24
